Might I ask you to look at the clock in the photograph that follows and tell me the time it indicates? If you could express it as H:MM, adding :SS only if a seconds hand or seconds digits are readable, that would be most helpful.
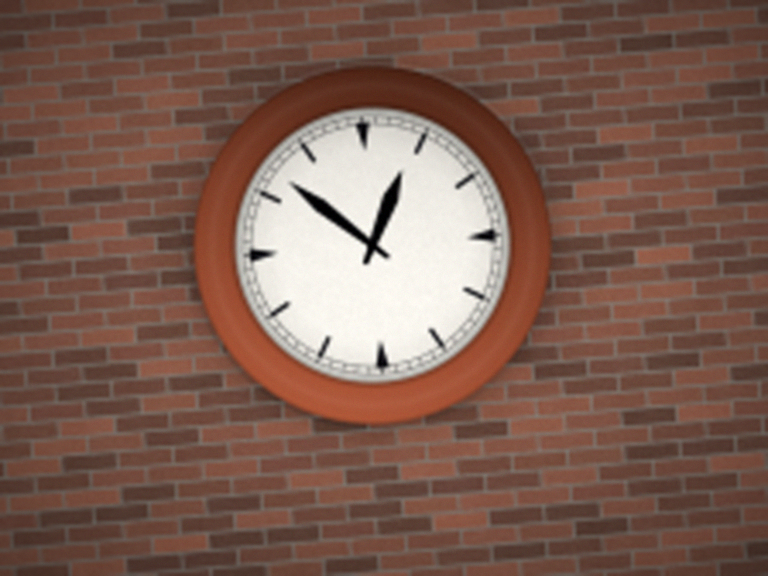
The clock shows 12:52
